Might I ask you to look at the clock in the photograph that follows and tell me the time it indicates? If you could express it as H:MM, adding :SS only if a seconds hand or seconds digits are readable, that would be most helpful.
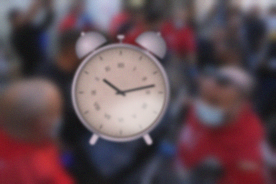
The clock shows 10:13
